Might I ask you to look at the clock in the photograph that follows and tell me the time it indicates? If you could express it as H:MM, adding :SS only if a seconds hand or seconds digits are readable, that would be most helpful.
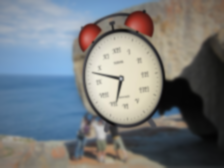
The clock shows 6:48
